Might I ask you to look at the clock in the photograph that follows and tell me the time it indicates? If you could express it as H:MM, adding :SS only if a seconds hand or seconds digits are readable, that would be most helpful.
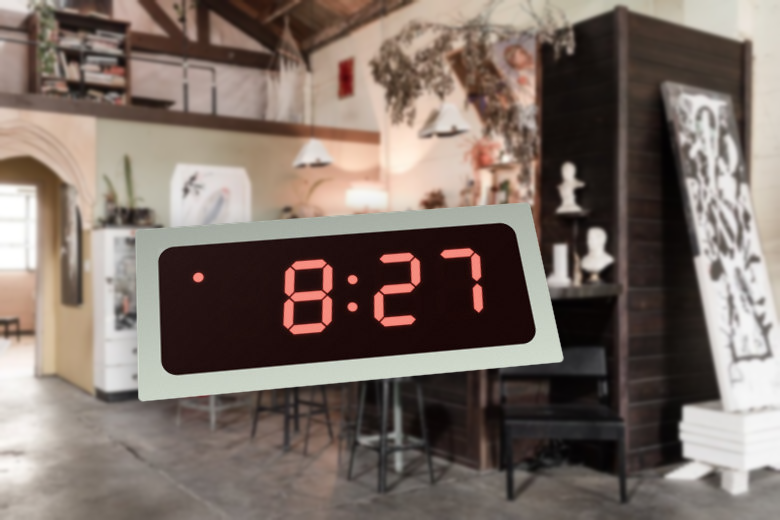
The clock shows 8:27
